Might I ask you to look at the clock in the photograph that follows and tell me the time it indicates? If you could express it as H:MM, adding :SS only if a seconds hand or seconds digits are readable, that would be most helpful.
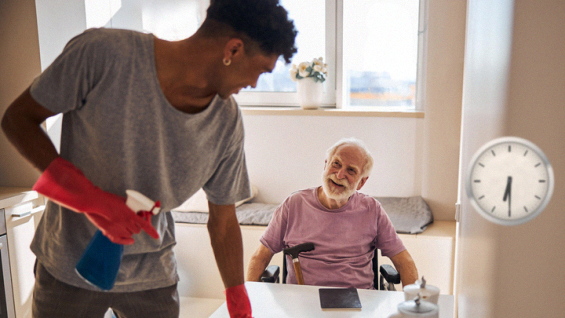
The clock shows 6:30
